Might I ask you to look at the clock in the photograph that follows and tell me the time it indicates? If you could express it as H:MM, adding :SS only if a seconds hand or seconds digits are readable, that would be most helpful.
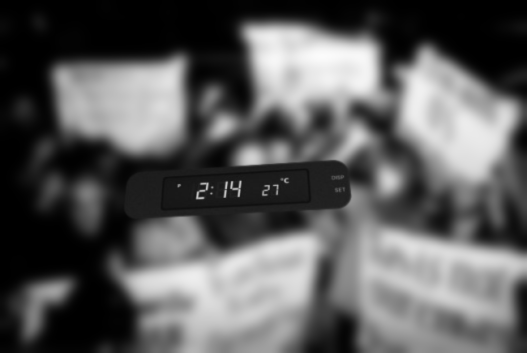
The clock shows 2:14
